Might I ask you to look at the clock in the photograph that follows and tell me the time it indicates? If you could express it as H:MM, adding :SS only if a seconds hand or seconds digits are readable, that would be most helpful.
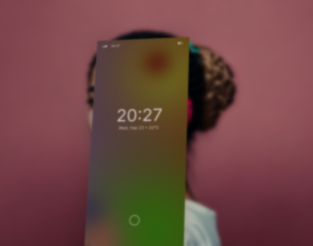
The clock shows 20:27
